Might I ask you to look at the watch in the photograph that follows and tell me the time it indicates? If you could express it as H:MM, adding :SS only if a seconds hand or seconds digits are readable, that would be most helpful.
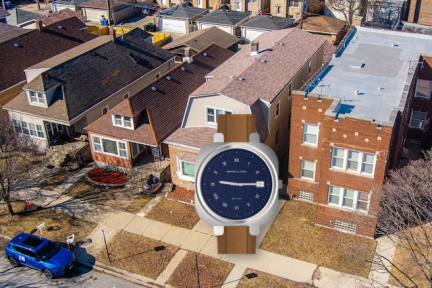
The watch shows 9:15
